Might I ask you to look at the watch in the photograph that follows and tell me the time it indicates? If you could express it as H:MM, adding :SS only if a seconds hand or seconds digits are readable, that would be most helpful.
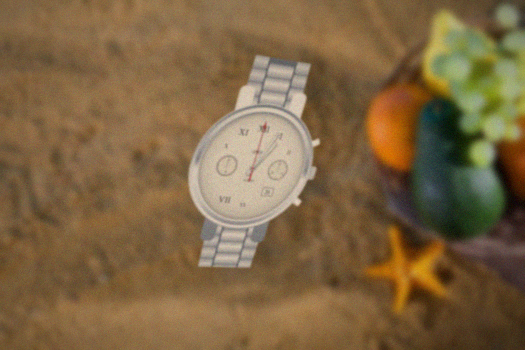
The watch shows 1:04
